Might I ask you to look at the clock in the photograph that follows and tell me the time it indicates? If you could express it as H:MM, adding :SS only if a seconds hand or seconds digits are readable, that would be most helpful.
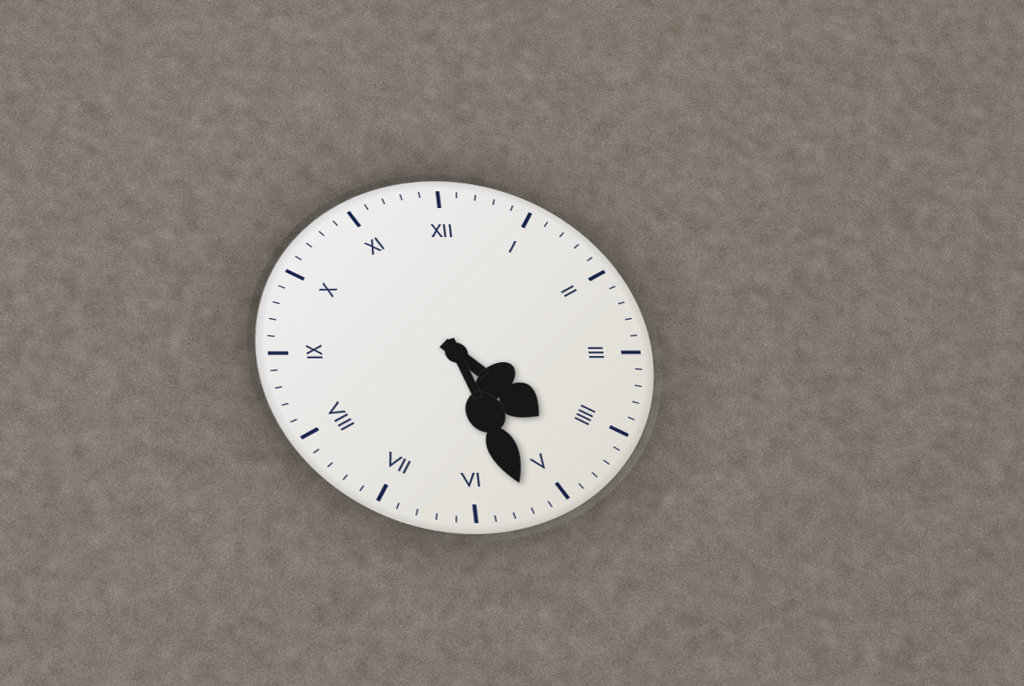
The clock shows 4:27
